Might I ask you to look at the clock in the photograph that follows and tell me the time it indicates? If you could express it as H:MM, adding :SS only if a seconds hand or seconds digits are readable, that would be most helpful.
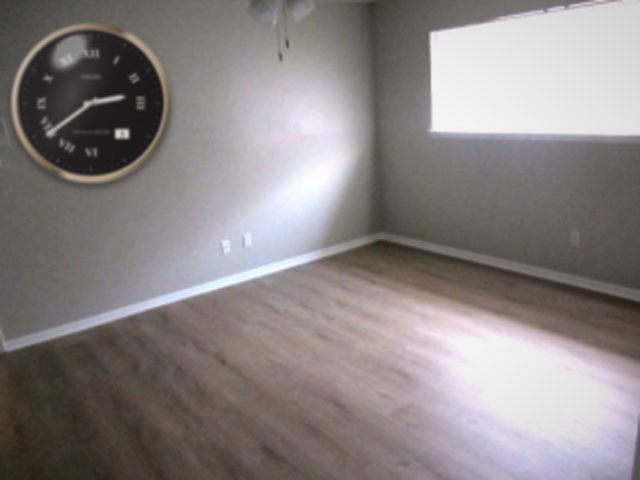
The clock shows 2:39
